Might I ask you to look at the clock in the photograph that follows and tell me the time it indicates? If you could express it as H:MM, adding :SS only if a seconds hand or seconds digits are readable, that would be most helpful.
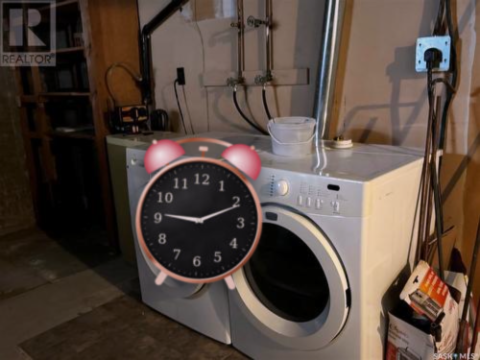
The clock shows 9:11
